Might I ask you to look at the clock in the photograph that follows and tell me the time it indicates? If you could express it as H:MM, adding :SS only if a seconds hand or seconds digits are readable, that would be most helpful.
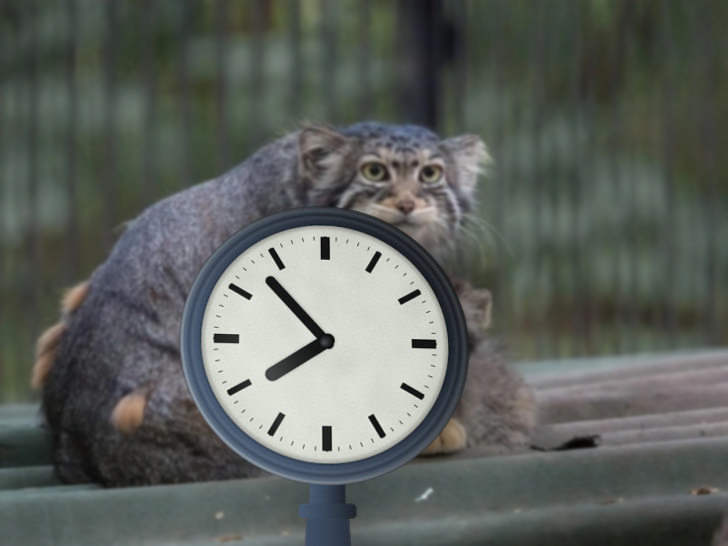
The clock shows 7:53
